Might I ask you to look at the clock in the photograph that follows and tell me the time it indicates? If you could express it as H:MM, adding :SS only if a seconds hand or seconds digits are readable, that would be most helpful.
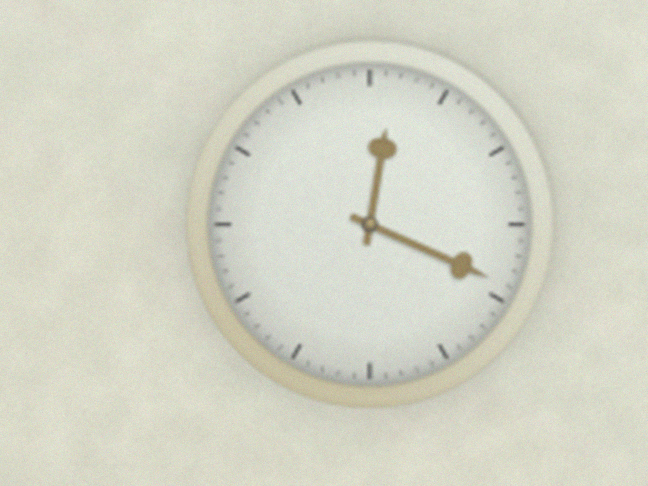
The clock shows 12:19
